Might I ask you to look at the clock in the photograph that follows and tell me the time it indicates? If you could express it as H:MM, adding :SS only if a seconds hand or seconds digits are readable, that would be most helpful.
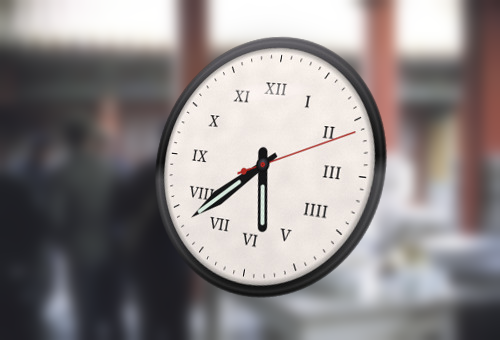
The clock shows 5:38:11
